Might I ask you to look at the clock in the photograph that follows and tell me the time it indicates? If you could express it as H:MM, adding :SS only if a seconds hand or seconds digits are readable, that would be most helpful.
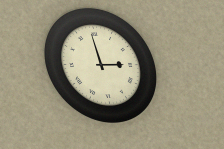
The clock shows 2:59
